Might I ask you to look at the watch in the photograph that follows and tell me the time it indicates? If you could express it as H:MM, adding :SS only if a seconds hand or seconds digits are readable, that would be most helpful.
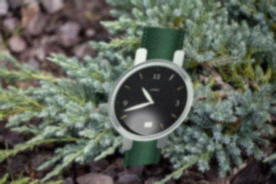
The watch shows 10:42
